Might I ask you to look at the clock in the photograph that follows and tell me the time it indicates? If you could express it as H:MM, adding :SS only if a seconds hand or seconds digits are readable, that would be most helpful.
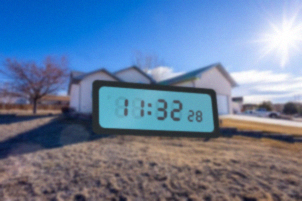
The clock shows 11:32:28
